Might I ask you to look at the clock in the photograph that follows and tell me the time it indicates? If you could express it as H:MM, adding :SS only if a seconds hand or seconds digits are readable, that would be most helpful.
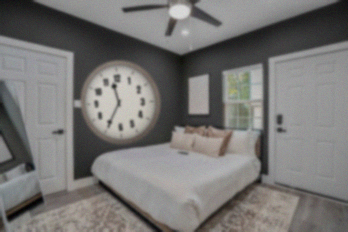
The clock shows 11:35
